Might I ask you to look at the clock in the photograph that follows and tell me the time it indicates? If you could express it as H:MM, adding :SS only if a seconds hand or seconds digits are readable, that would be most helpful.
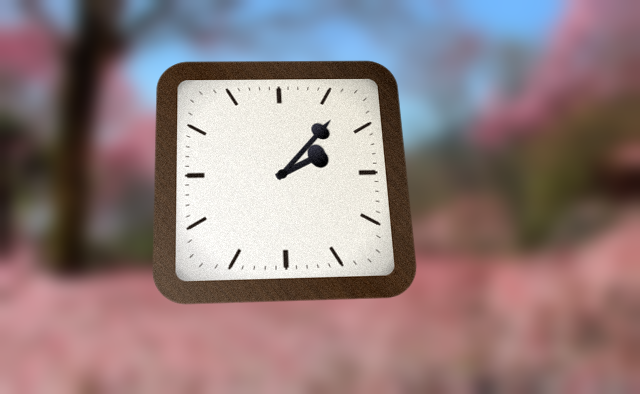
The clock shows 2:07
